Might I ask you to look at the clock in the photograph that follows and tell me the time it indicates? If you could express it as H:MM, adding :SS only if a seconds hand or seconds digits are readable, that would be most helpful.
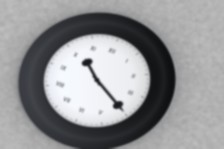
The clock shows 10:20
